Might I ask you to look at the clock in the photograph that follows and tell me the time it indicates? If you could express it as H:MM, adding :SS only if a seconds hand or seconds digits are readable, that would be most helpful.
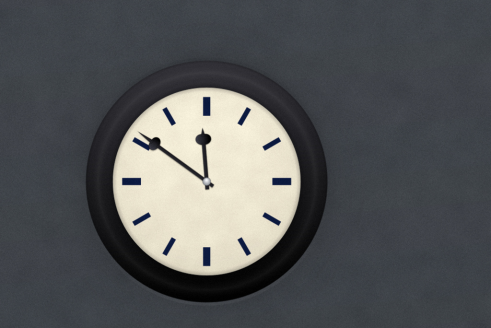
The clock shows 11:51
